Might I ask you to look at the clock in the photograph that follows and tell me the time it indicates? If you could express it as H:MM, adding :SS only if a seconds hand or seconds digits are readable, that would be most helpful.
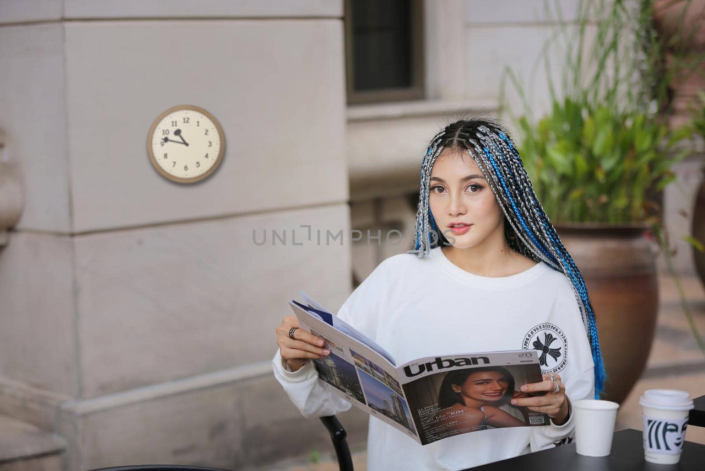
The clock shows 10:47
